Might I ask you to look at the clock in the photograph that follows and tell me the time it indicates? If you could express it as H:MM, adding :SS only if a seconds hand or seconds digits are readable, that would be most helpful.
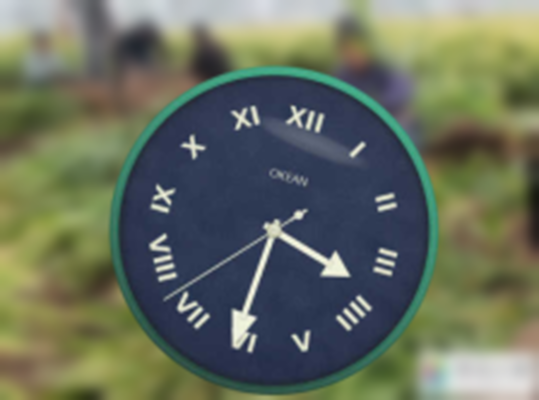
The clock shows 3:30:37
